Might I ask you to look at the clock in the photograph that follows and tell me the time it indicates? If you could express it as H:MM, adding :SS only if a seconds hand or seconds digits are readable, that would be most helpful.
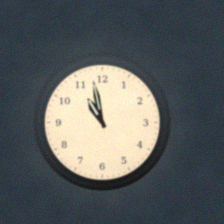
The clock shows 10:58
